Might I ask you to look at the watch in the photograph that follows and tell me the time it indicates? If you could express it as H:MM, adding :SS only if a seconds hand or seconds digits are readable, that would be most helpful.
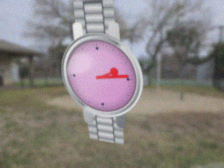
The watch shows 2:14
